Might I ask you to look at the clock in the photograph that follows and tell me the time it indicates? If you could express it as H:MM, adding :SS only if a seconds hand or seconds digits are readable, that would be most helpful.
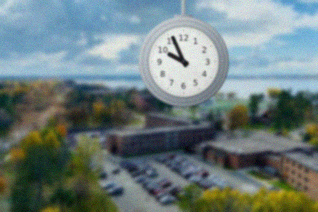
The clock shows 9:56
